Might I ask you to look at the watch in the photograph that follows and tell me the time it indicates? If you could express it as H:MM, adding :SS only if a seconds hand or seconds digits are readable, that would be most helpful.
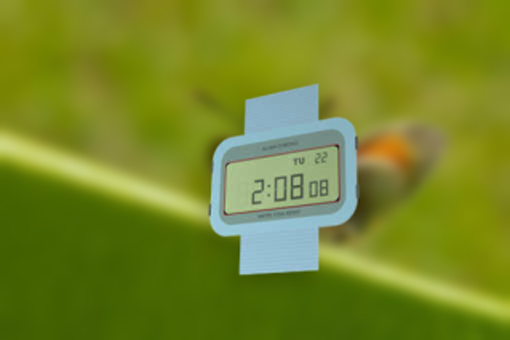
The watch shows 2:08:08
